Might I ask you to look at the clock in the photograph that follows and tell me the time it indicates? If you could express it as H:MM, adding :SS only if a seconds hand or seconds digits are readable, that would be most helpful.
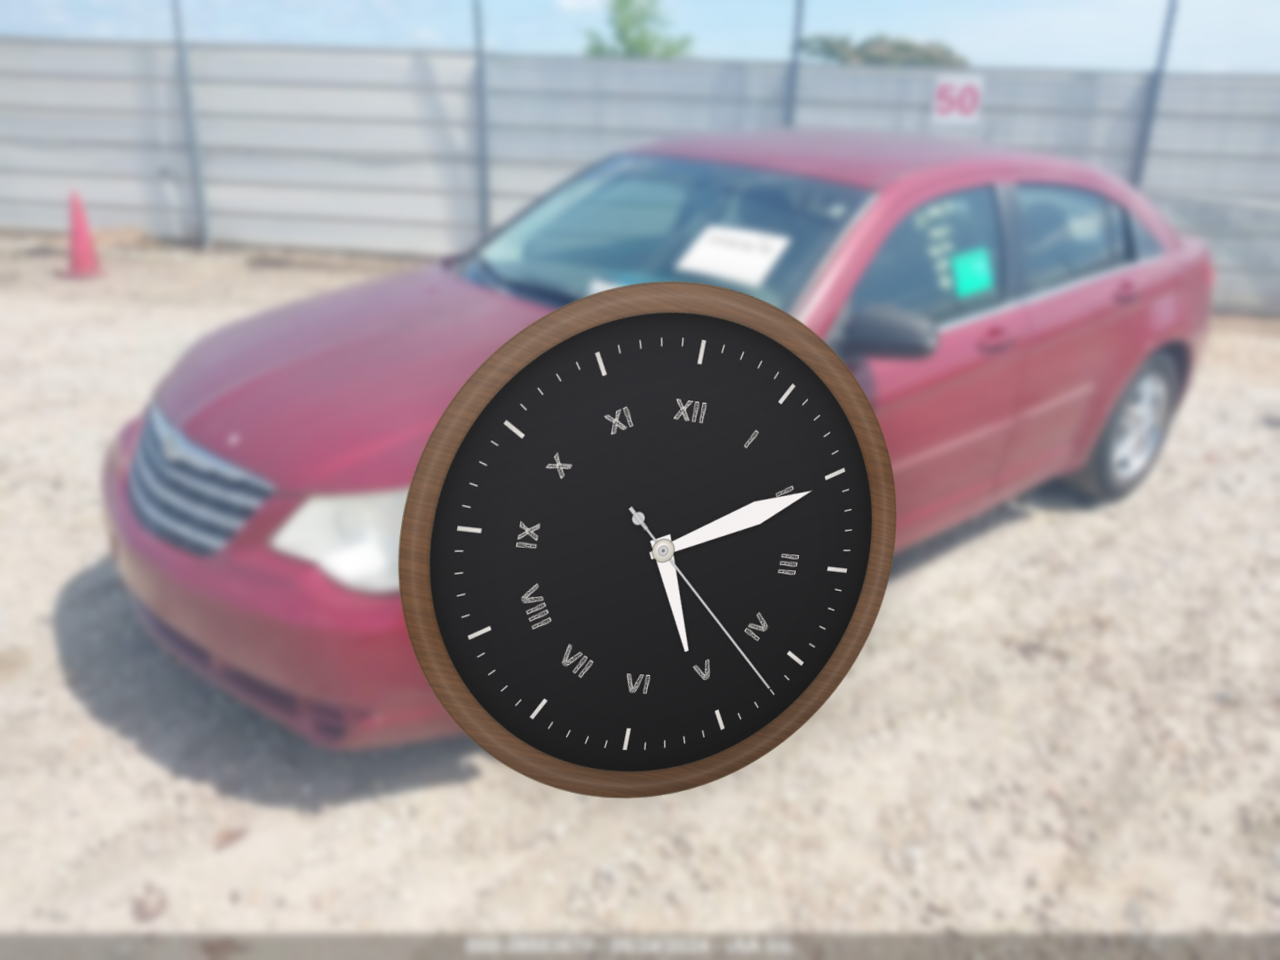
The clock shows 5:10:22
